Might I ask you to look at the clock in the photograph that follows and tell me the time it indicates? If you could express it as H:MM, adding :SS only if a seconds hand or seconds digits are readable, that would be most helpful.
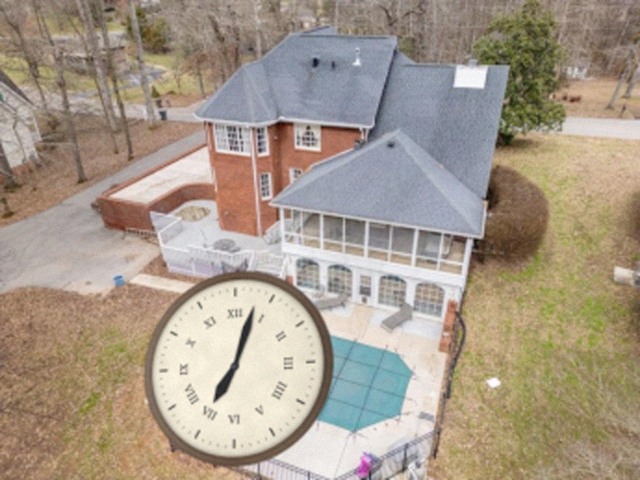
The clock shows 7:03
